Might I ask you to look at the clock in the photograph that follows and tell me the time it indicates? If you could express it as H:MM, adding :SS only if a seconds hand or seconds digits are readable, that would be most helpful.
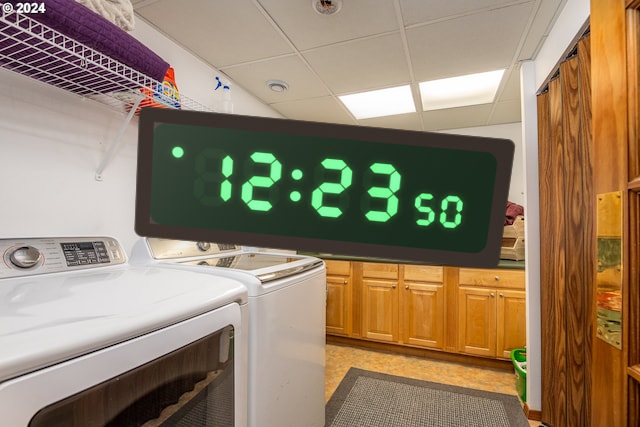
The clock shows 12:23:50
